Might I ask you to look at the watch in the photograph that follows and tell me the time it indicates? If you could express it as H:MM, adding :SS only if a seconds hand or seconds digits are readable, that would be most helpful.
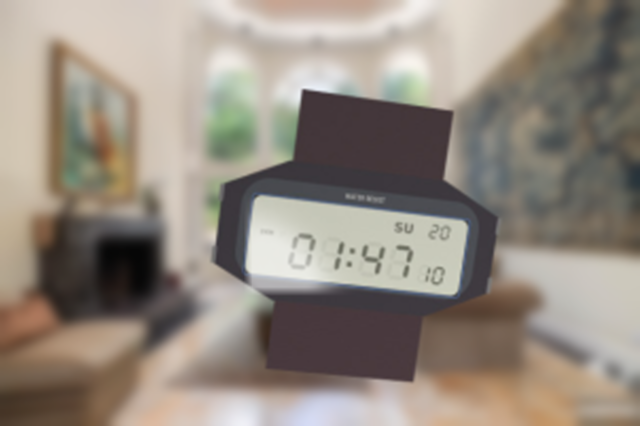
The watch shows 1:47:10
